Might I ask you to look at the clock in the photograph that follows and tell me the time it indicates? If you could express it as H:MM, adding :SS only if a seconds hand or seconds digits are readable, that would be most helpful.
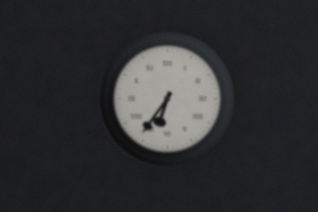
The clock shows 6:36
